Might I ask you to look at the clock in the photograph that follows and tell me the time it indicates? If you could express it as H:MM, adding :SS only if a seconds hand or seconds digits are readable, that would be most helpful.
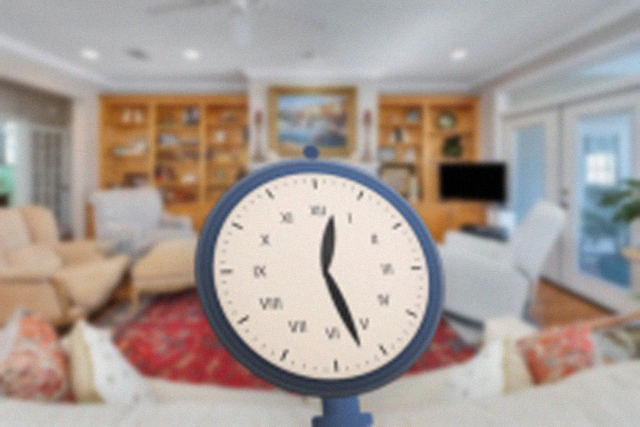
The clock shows 12:27
